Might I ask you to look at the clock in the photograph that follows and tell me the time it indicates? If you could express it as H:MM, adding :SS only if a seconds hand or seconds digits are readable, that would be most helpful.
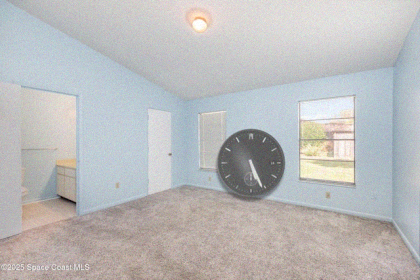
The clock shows 5:26
